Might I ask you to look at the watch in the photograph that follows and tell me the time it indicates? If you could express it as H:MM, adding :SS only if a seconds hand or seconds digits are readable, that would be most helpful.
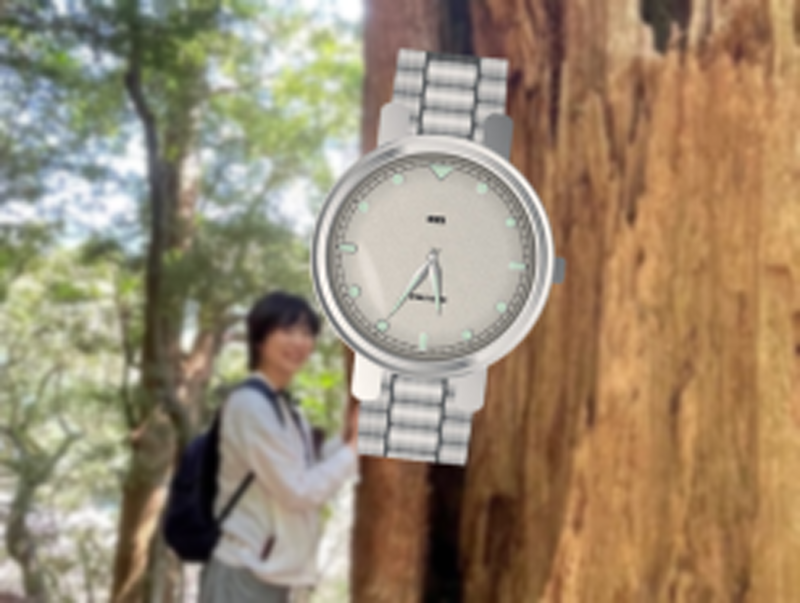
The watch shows 5:35
